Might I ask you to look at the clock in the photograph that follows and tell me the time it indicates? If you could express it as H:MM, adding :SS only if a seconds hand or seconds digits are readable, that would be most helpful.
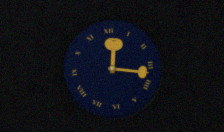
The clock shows 12:17
